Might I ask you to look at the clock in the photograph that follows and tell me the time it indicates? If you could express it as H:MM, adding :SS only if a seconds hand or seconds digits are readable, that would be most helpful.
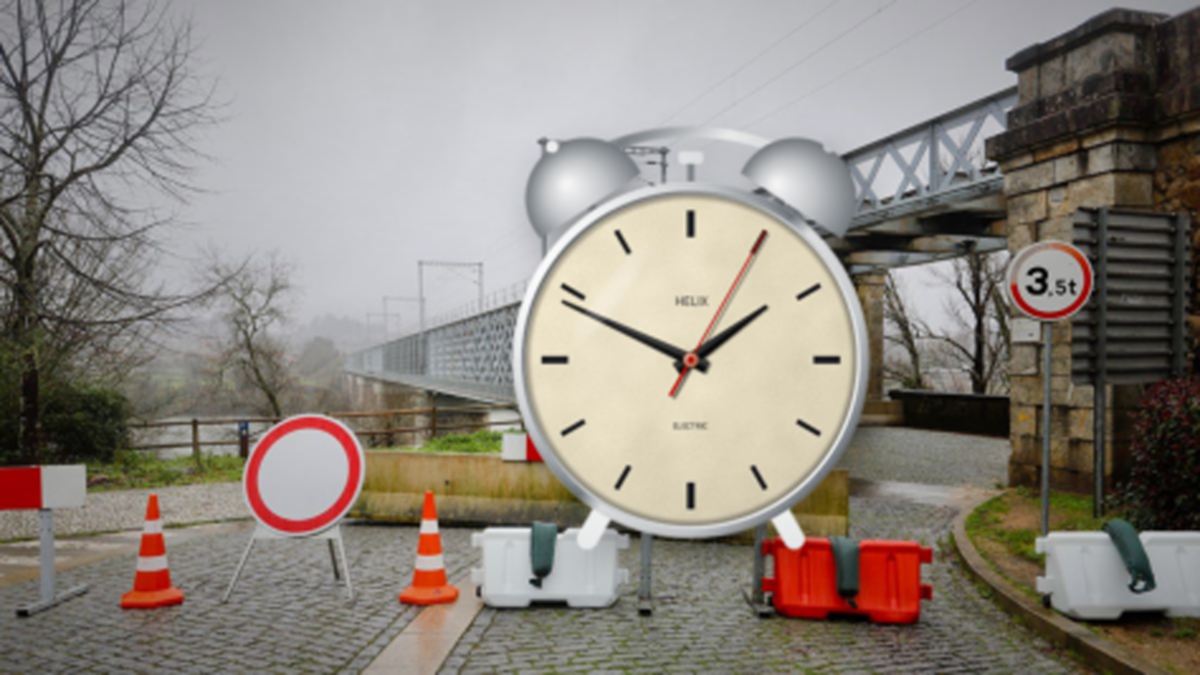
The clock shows 1:49:05
